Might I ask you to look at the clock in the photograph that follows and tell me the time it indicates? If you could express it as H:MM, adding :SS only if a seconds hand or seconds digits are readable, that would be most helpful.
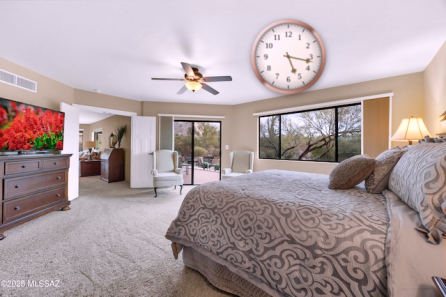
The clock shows 5:17
